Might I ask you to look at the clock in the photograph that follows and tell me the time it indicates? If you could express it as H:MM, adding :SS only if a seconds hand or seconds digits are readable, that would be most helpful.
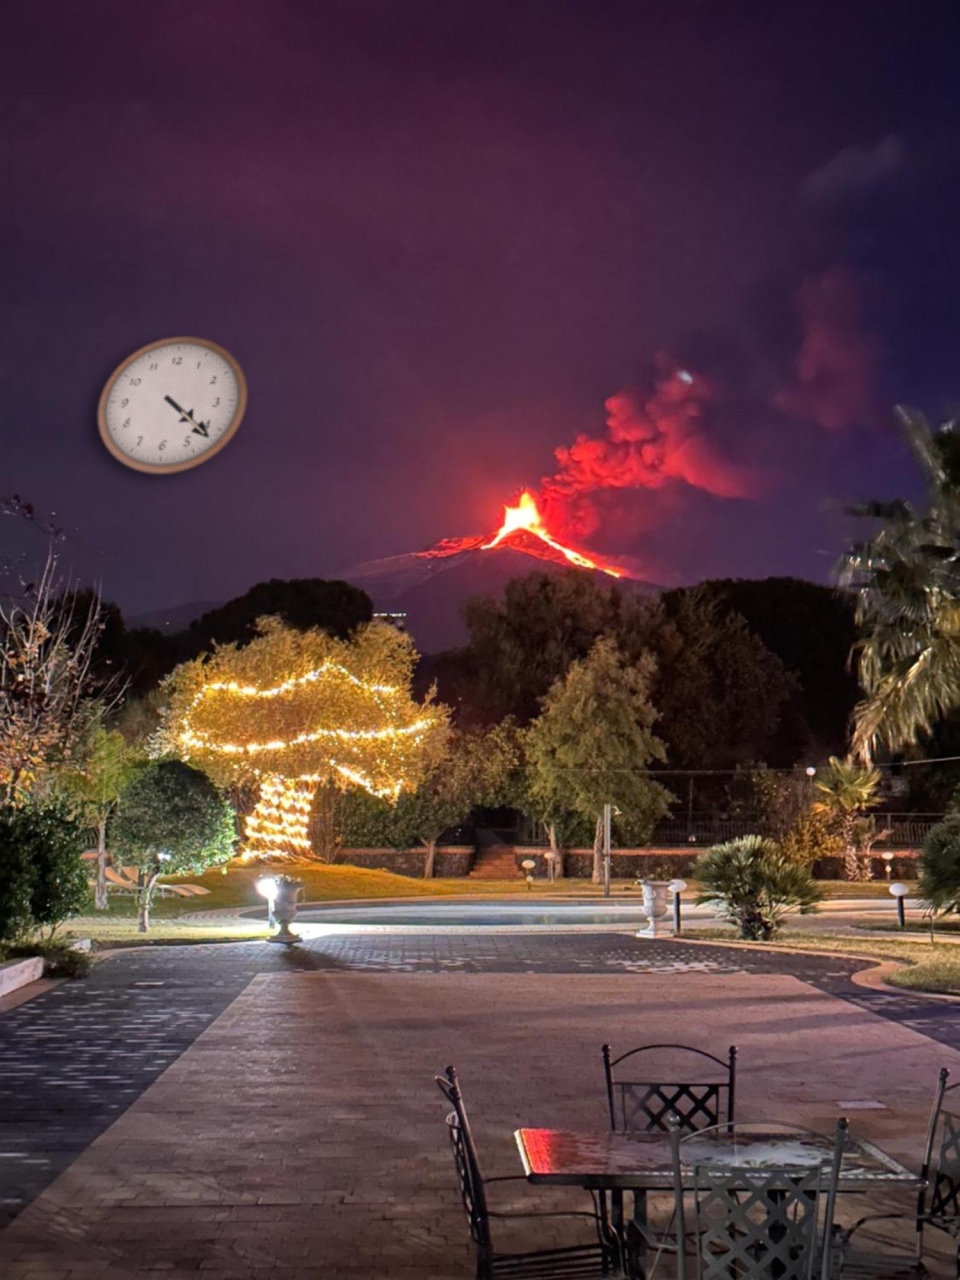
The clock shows 4:22
